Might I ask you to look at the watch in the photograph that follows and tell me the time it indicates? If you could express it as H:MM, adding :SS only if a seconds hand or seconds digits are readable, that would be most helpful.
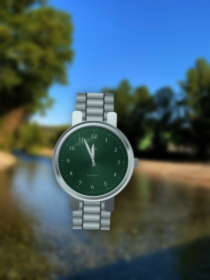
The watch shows 11:56
